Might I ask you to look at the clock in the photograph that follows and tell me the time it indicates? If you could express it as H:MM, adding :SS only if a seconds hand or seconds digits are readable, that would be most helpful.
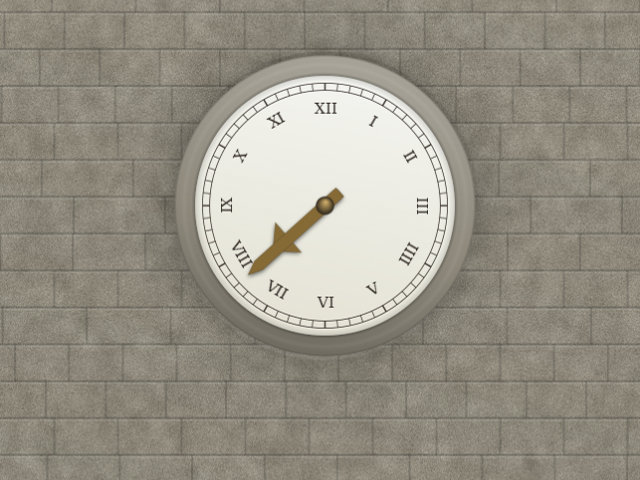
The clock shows 7:38
